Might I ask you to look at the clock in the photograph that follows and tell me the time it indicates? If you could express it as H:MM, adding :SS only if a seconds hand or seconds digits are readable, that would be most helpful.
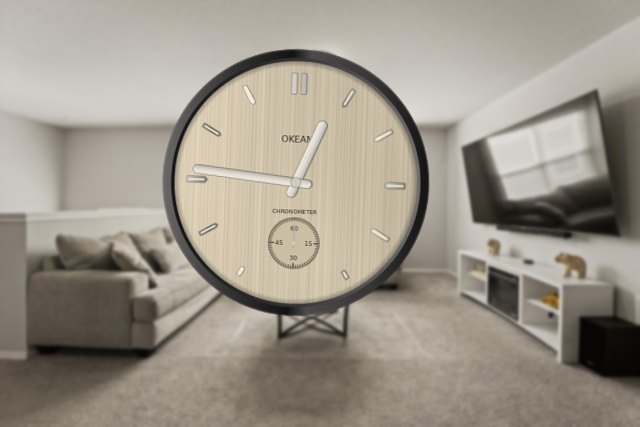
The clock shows 12:46
